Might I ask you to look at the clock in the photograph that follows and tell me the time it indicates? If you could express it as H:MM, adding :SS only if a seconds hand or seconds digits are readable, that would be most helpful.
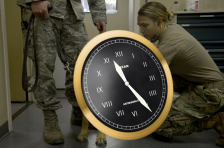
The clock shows 11:25
